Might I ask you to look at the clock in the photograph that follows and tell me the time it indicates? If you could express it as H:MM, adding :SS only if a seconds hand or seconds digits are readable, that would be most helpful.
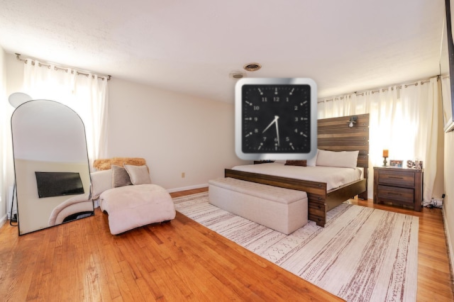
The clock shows 7:29
